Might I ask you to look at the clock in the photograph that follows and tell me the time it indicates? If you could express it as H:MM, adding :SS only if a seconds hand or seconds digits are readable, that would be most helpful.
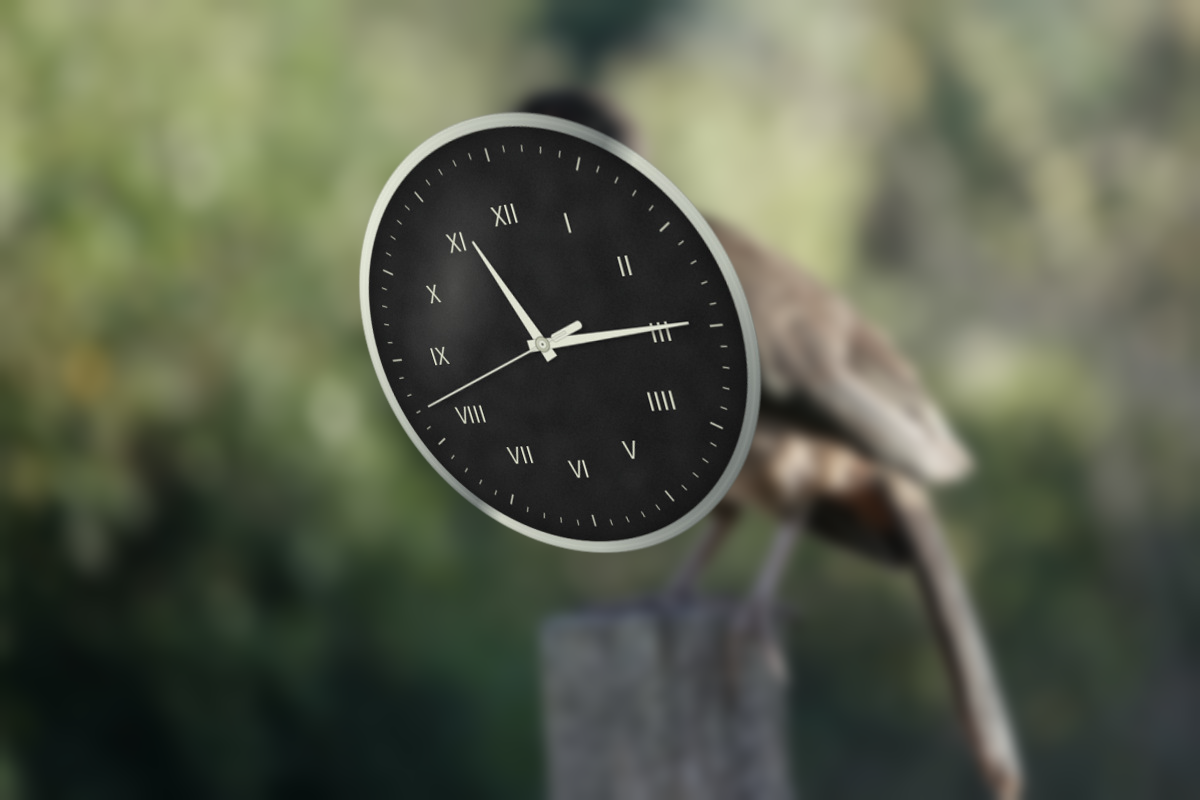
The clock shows 11:14:42
